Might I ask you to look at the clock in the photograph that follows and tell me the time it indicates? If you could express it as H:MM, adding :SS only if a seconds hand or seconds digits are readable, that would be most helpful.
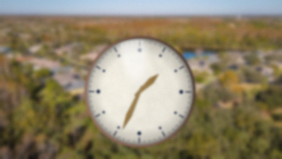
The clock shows 1:34
